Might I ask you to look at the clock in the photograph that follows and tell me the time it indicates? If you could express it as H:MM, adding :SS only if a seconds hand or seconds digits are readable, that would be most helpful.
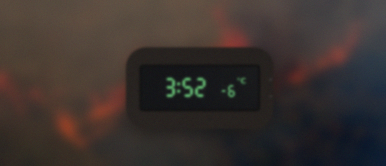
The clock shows 3:52
